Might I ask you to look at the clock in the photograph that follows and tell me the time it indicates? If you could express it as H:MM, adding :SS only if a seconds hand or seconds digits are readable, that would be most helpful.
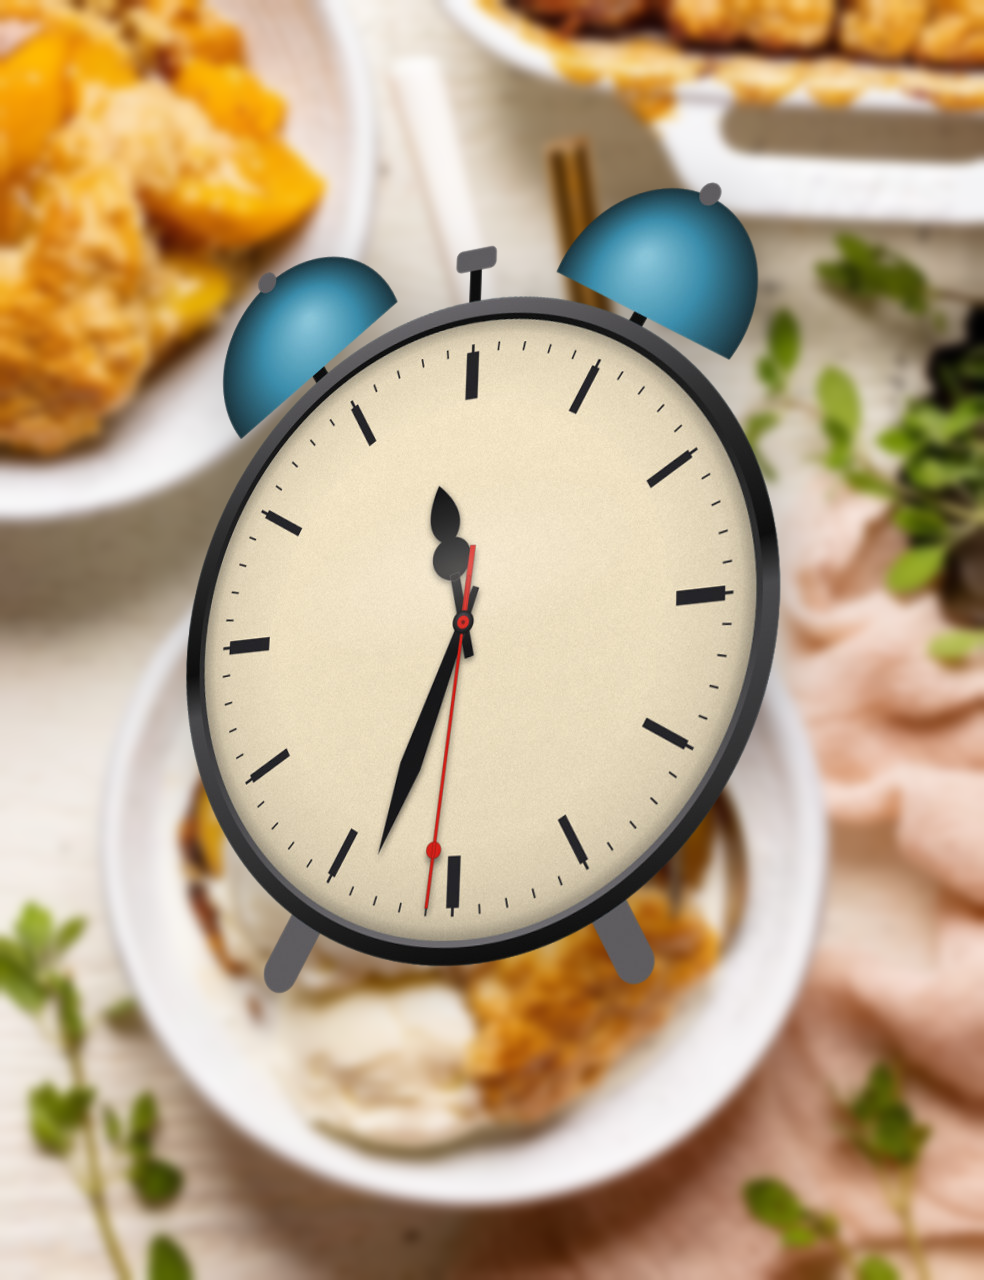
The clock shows 11:33:31
